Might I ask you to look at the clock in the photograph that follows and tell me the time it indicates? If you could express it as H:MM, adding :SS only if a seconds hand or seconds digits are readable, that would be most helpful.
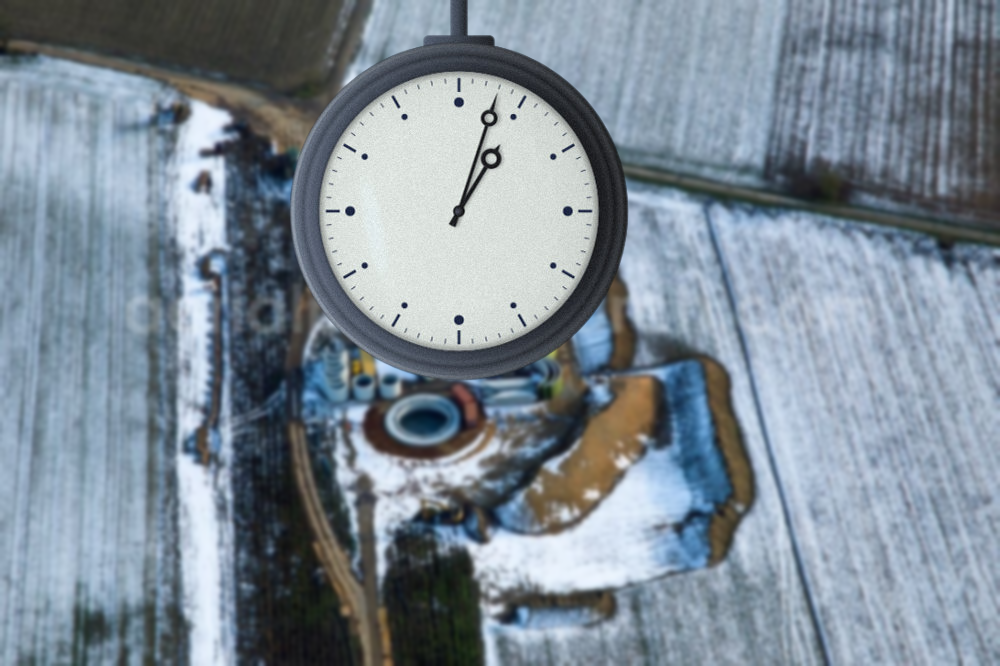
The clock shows 1:03
